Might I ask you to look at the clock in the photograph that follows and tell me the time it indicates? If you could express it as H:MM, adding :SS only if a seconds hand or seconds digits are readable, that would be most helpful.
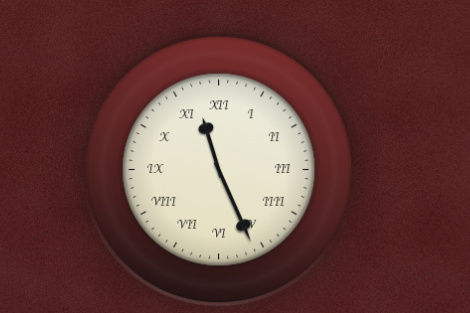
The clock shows 11:26
